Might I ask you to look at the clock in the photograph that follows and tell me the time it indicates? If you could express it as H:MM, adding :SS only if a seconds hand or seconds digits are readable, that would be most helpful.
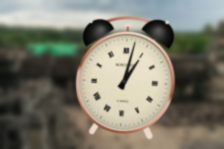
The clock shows 1:02
